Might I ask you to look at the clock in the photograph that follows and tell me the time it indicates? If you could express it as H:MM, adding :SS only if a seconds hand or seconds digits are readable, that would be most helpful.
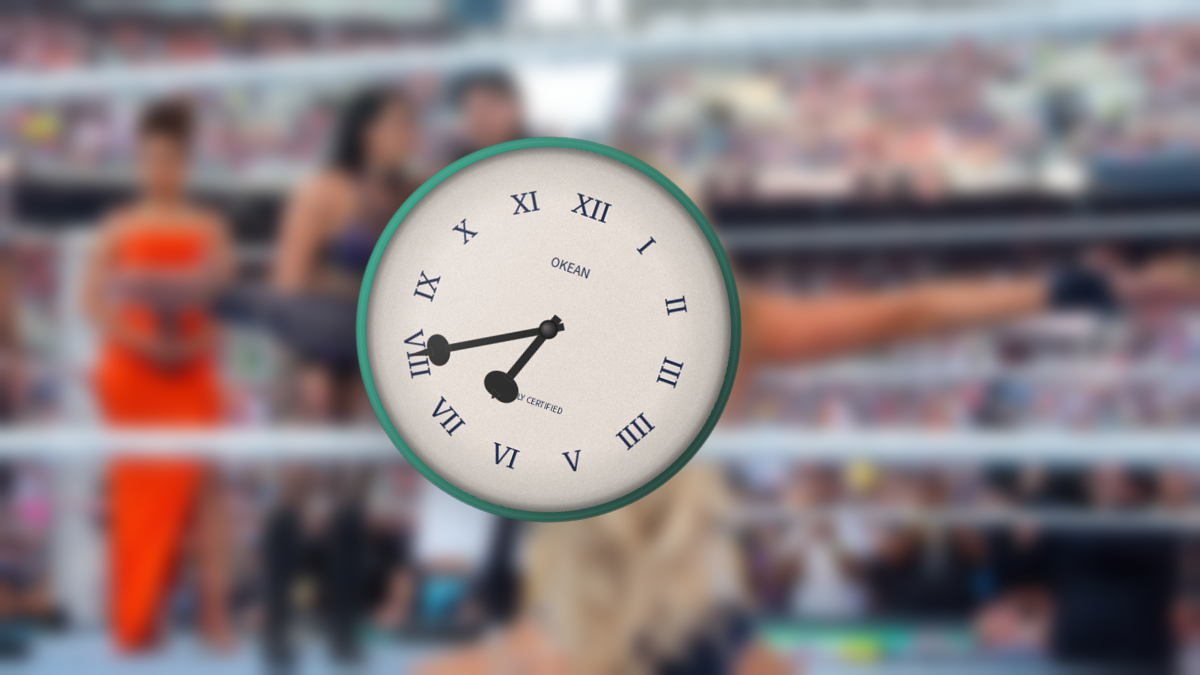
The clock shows 6:40
